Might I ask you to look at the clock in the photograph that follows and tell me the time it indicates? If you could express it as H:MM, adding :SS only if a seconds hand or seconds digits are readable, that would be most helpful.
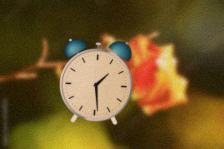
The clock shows 1:29
